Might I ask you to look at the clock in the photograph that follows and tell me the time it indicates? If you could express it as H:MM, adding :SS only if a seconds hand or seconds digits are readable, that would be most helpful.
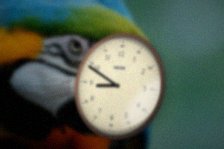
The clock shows 8:49
